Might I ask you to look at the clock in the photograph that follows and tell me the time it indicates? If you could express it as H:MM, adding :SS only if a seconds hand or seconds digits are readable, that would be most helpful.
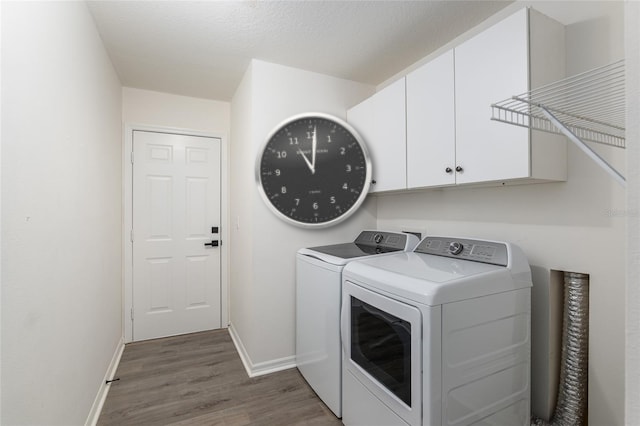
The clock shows 11:01
